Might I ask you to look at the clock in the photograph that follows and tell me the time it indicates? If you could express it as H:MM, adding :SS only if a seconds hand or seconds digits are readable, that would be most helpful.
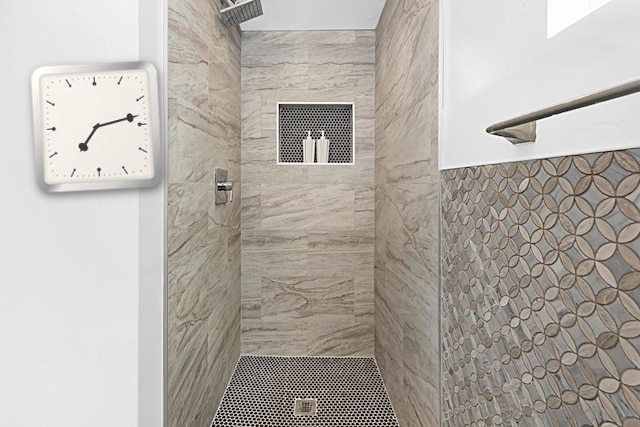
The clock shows 7:13
